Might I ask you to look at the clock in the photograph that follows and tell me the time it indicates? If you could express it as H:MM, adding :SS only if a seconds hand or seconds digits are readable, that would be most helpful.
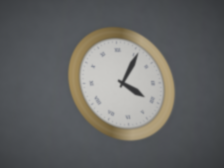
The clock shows 4:06
